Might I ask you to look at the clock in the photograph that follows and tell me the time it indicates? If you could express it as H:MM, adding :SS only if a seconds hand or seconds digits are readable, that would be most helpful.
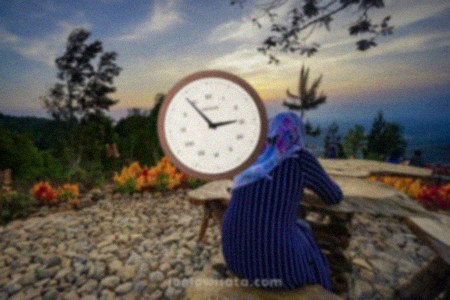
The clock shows 2:54
